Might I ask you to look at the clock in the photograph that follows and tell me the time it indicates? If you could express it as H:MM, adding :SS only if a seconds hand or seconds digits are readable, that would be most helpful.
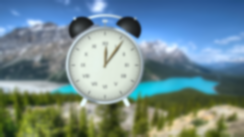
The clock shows 12:06
